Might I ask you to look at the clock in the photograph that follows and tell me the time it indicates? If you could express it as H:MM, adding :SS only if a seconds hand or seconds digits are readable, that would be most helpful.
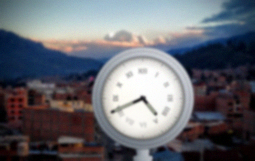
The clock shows 4:41
